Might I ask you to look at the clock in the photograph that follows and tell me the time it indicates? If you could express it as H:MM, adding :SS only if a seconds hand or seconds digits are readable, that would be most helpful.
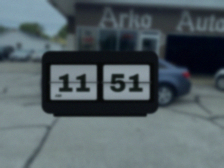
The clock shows 11:51
